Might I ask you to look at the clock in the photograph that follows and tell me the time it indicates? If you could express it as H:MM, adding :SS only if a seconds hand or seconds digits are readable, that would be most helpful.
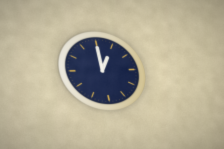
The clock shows 1:00
